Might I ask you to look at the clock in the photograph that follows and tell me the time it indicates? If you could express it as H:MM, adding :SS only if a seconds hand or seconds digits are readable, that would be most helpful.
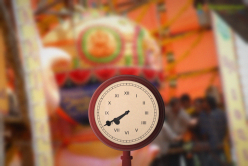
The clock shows 7:40
